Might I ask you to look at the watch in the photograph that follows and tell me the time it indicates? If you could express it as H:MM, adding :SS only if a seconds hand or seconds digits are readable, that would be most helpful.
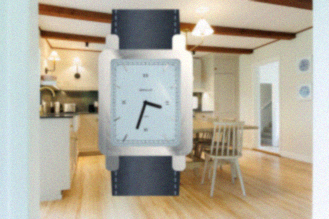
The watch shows 3:33
